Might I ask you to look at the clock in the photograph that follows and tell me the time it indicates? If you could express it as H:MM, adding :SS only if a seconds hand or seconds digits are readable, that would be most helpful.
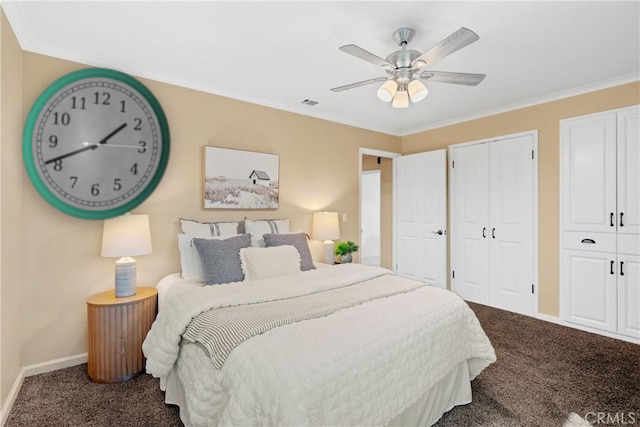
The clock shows 1:41:15
